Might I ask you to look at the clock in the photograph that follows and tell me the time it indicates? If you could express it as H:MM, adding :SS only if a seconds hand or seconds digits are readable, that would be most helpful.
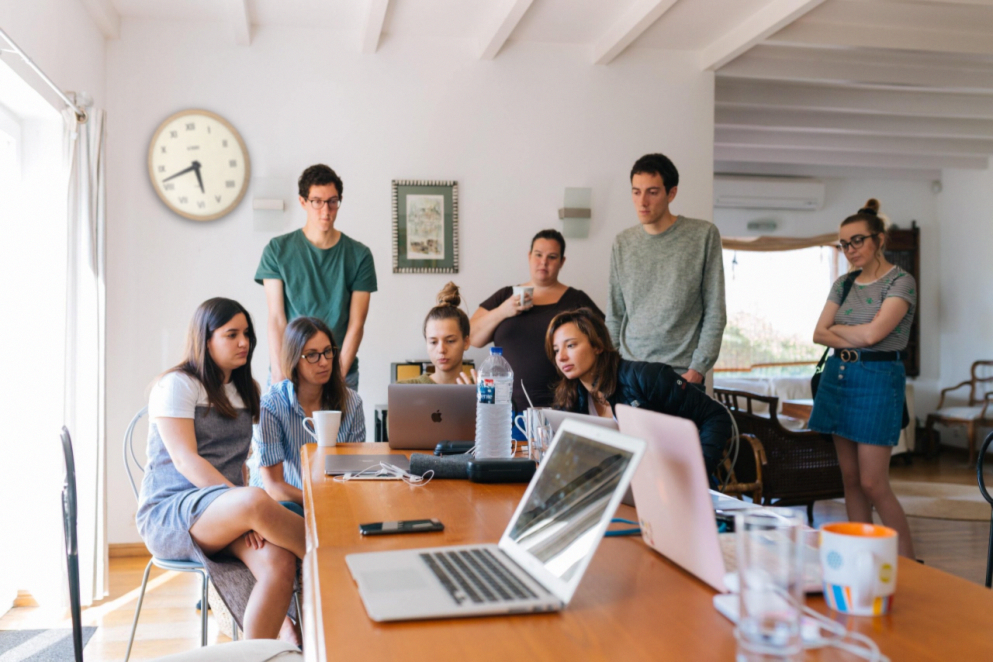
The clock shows 5:42
